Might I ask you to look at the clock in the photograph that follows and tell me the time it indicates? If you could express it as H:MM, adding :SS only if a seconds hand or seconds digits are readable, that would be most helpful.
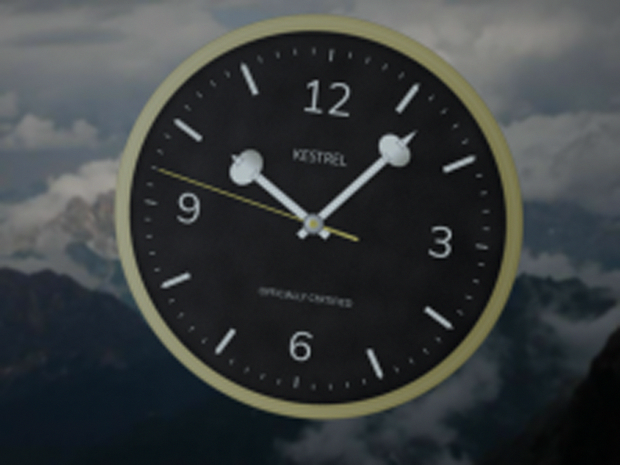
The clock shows 10:06:47
